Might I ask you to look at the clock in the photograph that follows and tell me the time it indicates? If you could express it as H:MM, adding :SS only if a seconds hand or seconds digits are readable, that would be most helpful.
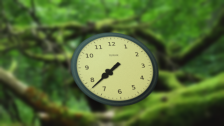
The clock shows 7:38
